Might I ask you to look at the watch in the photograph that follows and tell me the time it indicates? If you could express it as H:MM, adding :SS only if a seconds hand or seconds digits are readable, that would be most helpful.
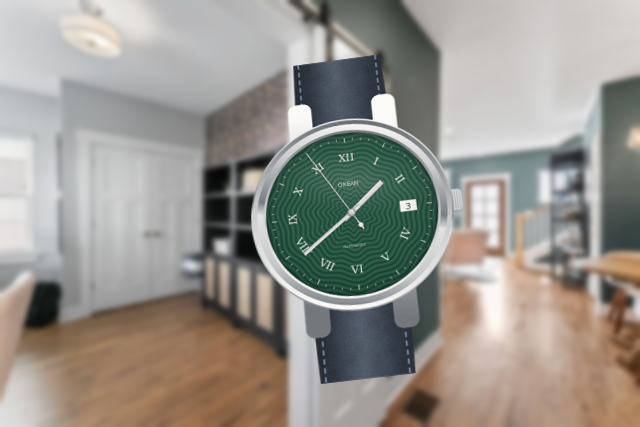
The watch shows 1:38:55
